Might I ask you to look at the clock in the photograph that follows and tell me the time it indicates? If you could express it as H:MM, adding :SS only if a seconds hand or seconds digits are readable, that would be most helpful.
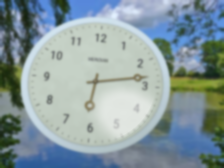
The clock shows 6:13
